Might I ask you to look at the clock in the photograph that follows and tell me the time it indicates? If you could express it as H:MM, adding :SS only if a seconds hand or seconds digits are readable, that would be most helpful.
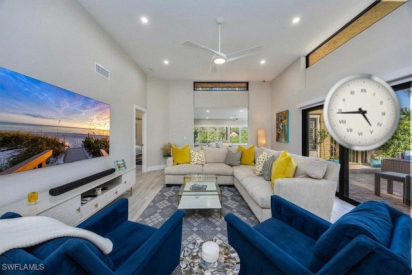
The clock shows 4:44
